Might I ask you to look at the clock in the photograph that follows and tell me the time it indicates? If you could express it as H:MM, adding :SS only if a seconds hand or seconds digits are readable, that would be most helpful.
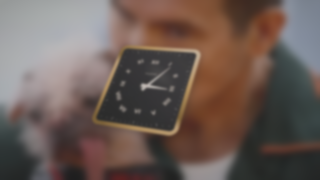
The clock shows 3:06
